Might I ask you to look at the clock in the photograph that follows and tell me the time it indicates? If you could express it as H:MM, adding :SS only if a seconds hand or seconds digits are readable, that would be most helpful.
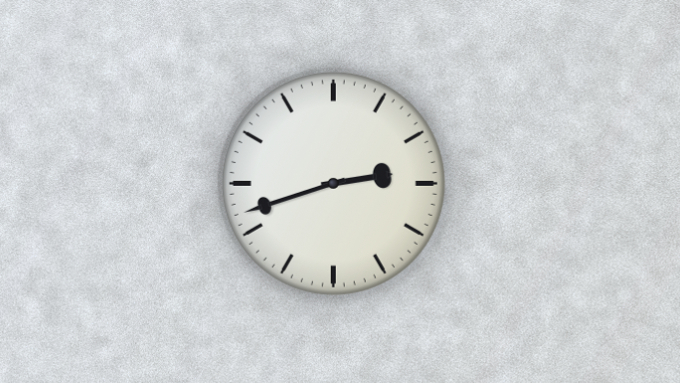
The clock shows 2:42
